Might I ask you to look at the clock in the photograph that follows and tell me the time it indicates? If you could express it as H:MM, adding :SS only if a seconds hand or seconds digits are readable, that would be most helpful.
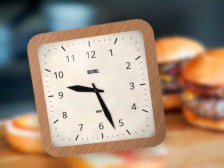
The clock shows 9:27
